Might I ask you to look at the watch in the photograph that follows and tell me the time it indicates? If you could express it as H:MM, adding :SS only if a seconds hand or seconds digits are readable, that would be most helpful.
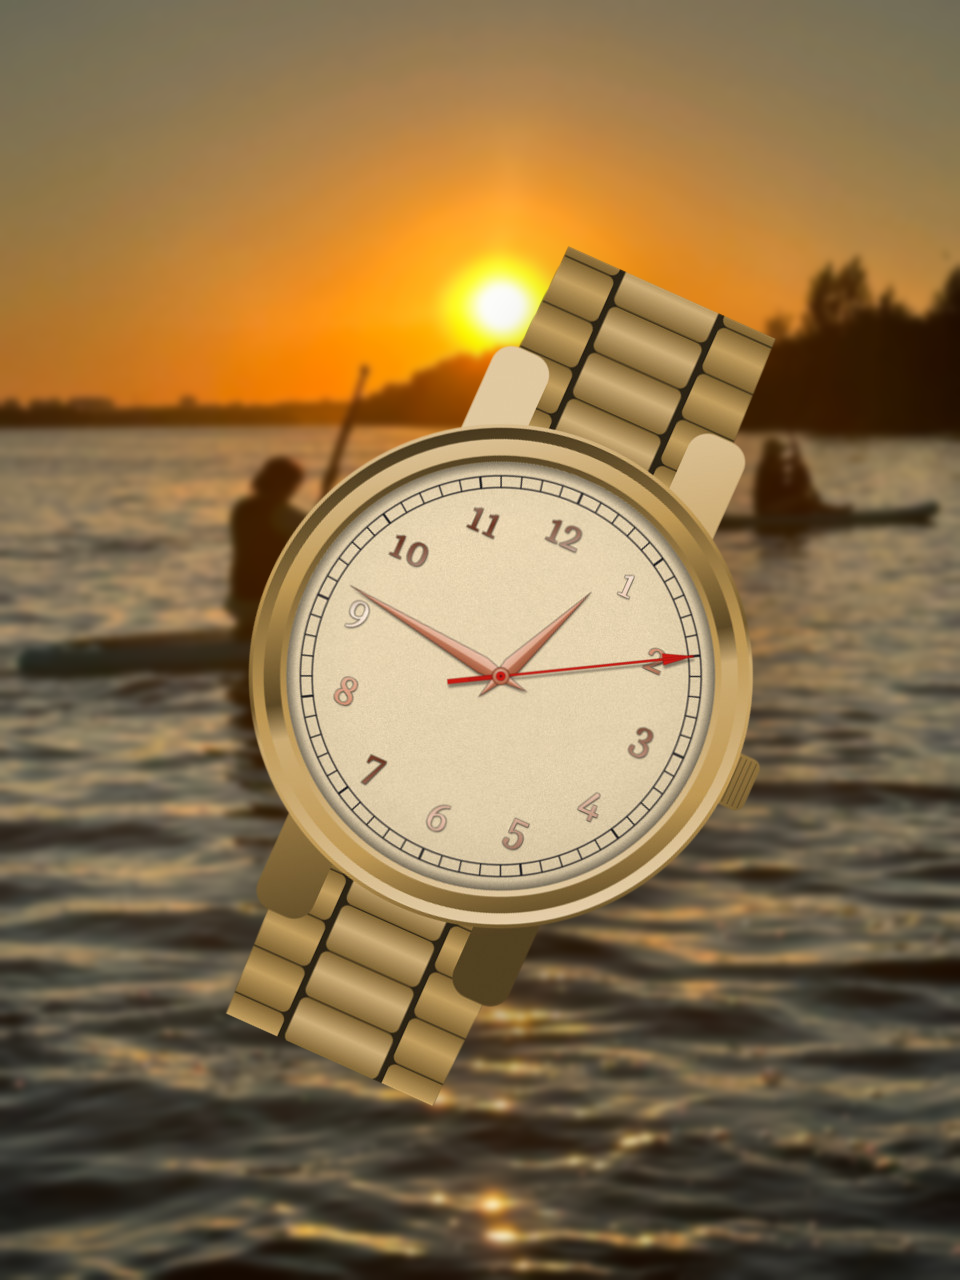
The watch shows 12:46:10
